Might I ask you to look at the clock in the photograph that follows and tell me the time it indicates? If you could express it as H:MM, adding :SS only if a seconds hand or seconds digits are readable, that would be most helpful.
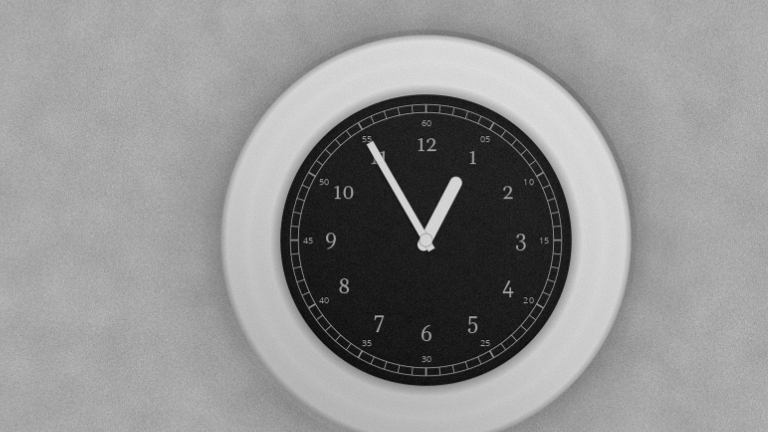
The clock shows 12:55
